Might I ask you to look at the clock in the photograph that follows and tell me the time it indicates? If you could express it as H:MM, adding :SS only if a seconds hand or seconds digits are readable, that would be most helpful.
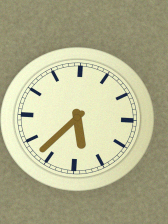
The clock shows 5:37
